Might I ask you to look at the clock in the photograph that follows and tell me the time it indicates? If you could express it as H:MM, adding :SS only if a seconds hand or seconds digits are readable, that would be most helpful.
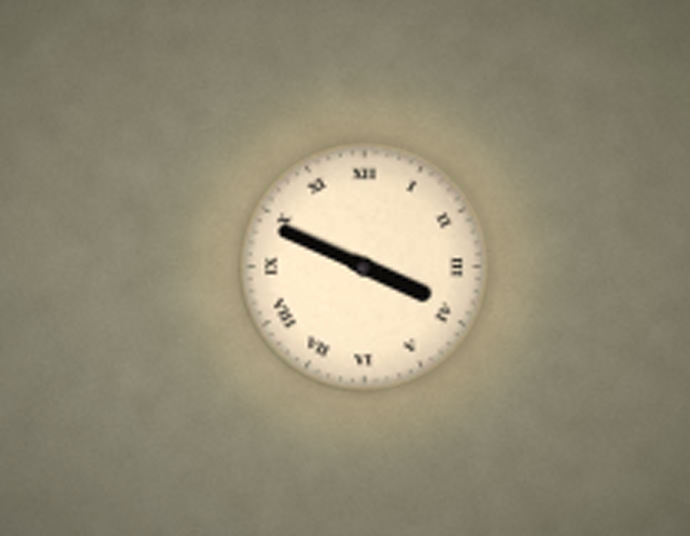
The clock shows 3:49
